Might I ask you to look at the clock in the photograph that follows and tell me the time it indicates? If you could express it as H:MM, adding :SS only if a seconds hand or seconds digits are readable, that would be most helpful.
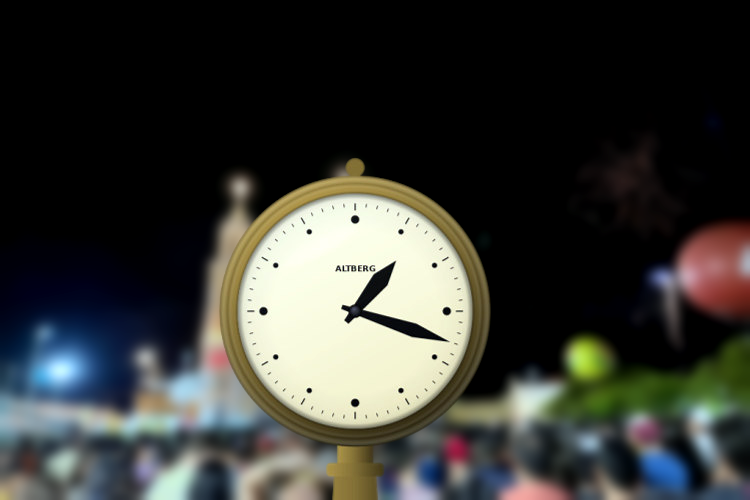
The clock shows 1:18
